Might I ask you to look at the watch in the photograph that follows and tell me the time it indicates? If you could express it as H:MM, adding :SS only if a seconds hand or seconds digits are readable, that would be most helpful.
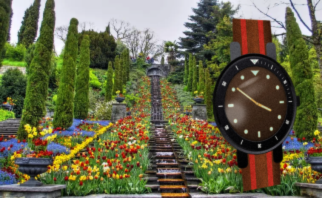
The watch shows 3:51
